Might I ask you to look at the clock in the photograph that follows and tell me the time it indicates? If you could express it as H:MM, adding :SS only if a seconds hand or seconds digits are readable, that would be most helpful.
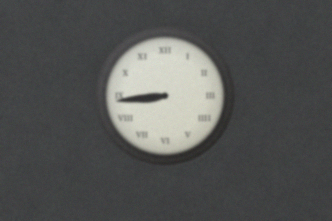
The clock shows 8:44
